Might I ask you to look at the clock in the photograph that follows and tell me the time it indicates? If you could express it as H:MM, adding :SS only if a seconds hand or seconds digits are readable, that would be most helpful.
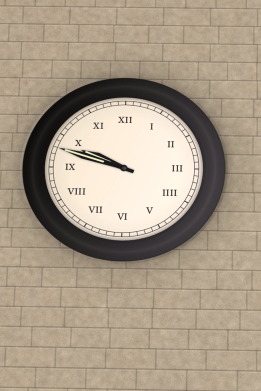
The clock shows 9:48
